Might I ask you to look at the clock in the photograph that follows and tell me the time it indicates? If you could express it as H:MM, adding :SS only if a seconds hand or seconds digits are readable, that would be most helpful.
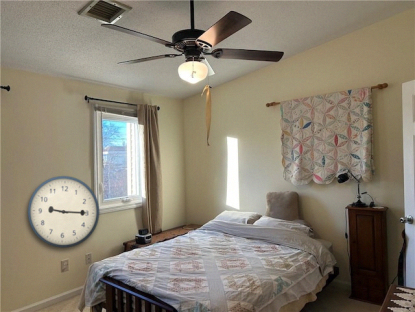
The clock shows 9:15
